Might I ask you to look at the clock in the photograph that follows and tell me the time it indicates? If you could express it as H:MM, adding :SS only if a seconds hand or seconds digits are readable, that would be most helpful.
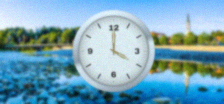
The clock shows 4:00
